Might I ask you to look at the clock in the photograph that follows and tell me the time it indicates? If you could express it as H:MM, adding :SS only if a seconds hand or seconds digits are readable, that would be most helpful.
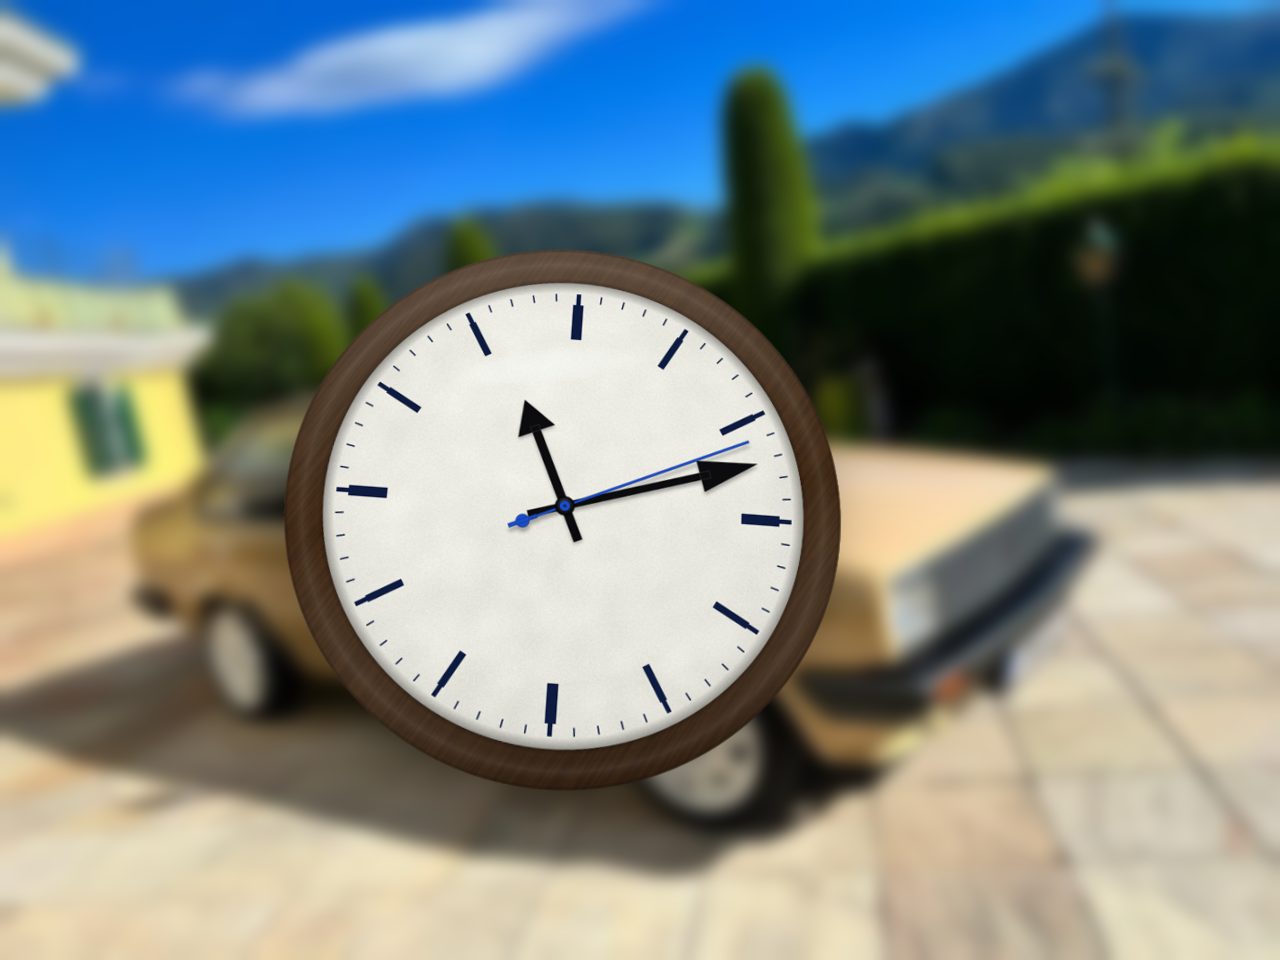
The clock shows 11:12:11
